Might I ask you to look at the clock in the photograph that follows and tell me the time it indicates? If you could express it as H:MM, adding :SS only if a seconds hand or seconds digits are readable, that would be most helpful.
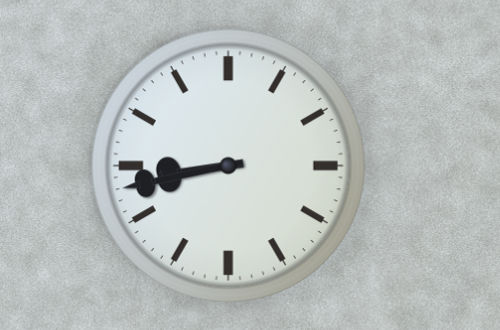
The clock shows 8:43
